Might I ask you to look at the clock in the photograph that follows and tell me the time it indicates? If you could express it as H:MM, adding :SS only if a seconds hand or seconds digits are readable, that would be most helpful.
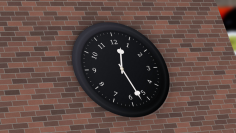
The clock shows 12:27
